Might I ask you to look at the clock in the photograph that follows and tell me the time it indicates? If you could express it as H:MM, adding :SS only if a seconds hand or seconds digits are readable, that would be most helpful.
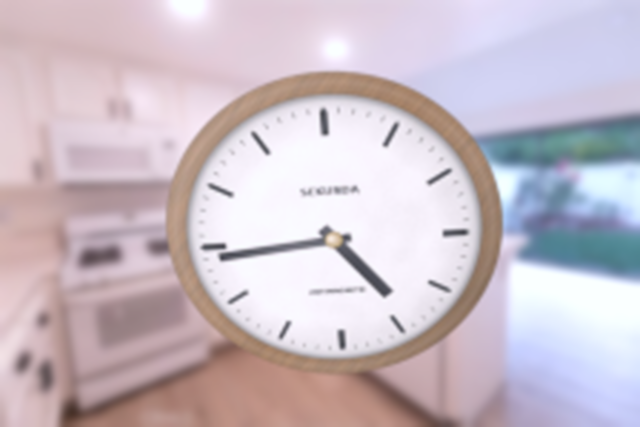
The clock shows 4:44
